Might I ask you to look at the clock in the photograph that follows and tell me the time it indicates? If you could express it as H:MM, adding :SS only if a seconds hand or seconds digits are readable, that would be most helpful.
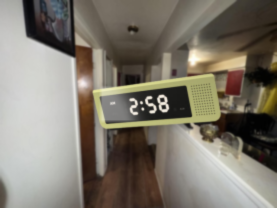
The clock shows 2:58
